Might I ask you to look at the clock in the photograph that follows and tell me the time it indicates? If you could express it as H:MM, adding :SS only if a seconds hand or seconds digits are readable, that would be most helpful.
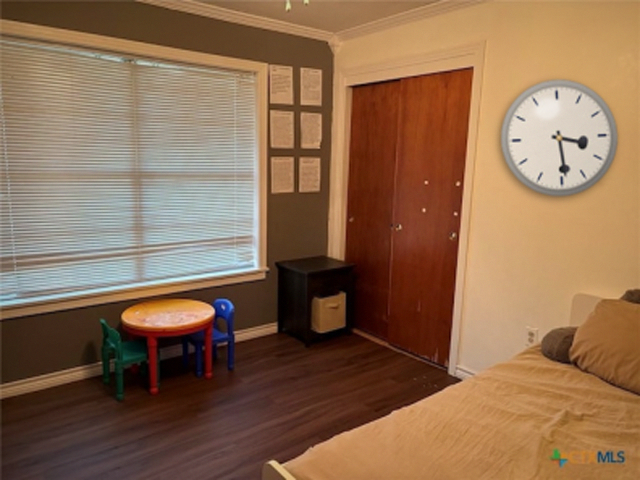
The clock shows 3:29
